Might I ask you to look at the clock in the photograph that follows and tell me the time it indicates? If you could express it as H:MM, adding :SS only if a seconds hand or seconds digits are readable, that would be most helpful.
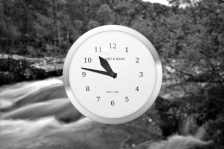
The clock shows 10:47
